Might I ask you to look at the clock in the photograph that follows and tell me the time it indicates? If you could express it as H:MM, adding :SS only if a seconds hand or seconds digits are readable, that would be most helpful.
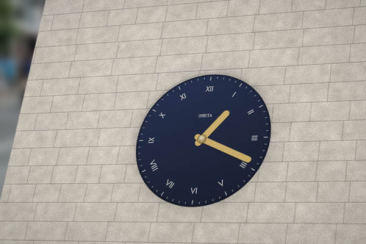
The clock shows 1:19
